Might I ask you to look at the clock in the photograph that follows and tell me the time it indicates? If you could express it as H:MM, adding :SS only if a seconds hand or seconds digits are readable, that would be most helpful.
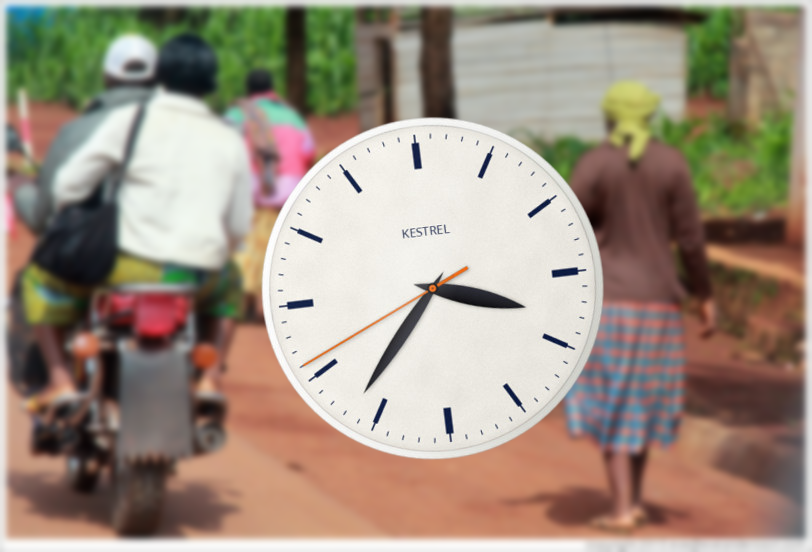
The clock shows 3:36:41
